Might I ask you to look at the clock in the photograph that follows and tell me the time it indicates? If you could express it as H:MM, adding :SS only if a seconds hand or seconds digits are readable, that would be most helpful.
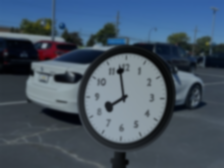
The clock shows 7:58
